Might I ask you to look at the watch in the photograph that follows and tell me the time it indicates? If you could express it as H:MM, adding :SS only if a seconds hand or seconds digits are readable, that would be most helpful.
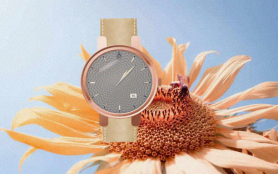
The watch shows 1:07
